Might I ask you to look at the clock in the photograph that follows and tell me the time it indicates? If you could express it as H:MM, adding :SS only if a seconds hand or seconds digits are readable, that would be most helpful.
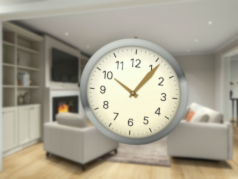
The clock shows 10:06
